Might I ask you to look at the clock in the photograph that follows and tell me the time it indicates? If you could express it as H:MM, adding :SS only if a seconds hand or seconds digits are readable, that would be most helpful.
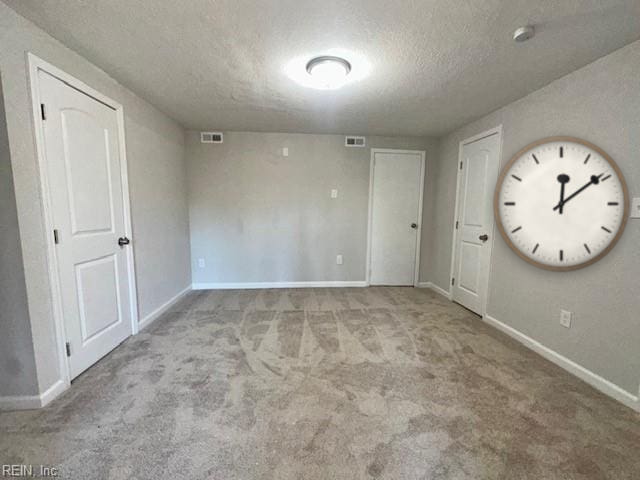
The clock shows 12:09
